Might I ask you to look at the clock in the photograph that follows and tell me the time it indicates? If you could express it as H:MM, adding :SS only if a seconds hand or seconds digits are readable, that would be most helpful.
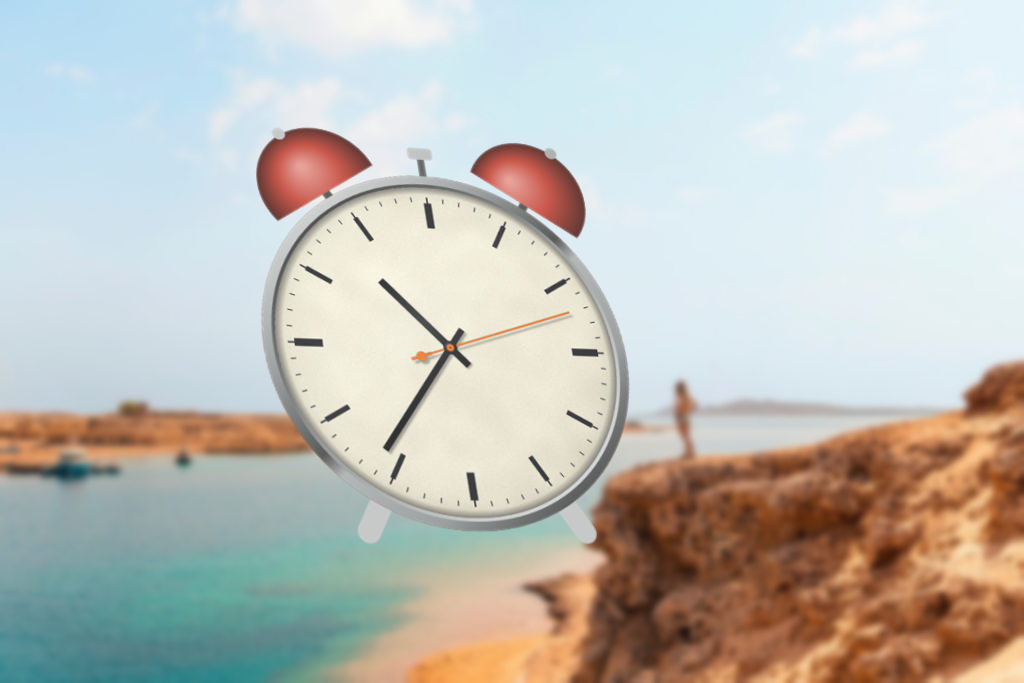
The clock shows 10:36:12
